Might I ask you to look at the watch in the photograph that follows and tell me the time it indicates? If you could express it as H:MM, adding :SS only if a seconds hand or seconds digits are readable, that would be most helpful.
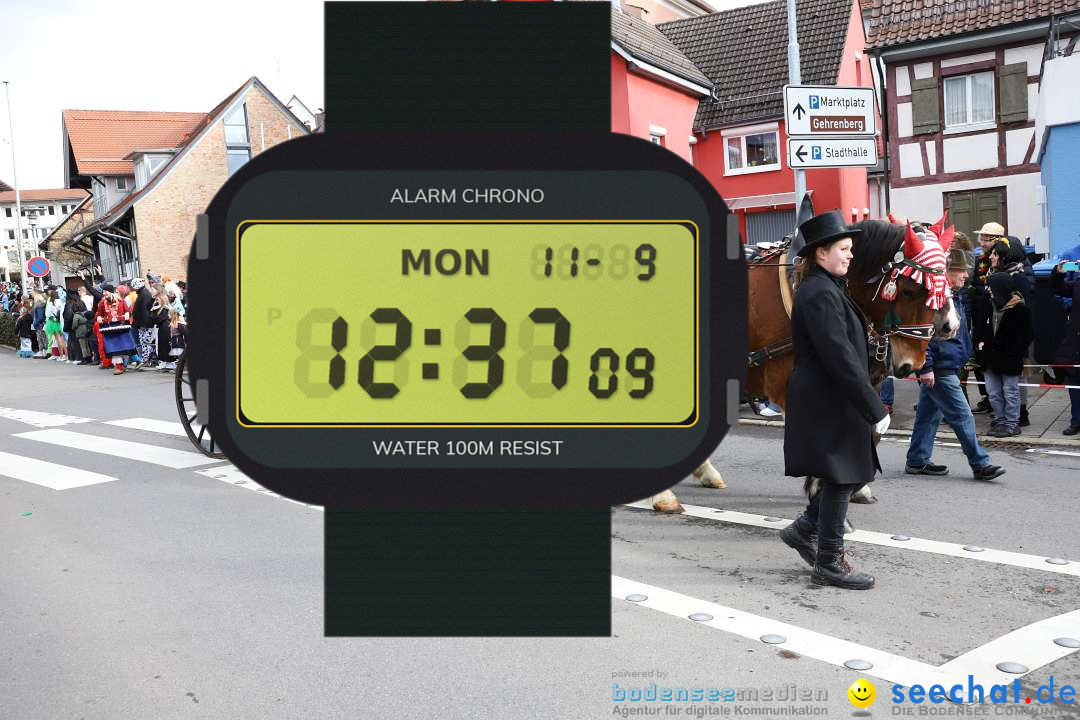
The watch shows 12:37:09
